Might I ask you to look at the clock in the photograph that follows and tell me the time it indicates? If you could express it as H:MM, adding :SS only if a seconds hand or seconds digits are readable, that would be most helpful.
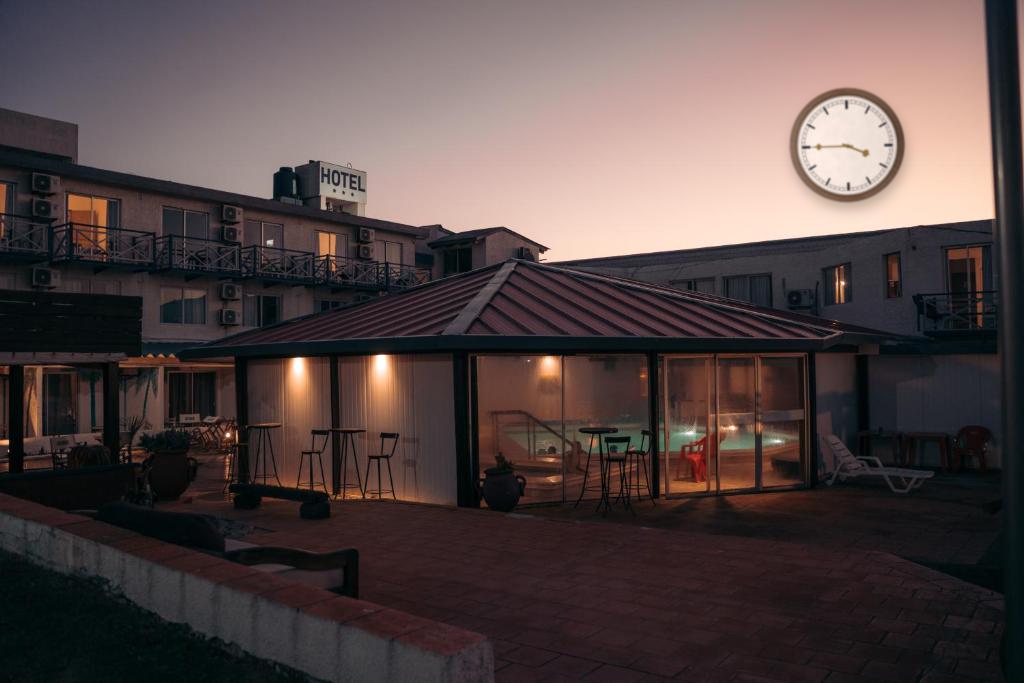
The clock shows 3:45
